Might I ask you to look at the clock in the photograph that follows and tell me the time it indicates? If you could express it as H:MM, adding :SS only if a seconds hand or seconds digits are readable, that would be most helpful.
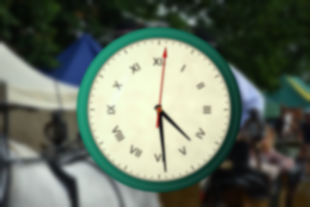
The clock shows 4:29:01
